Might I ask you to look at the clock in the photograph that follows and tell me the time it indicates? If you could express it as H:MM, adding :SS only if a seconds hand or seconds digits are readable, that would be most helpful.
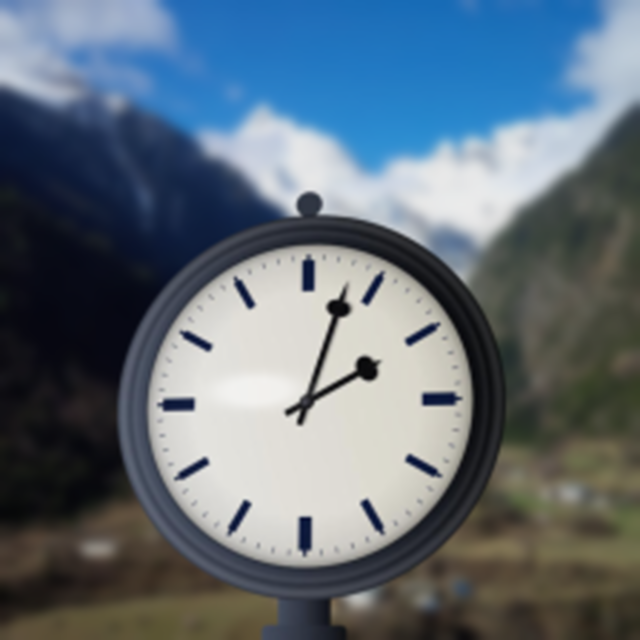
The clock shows 2:03
